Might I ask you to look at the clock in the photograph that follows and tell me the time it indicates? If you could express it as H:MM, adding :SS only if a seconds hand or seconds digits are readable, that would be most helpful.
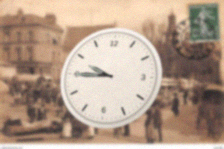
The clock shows 9:45
